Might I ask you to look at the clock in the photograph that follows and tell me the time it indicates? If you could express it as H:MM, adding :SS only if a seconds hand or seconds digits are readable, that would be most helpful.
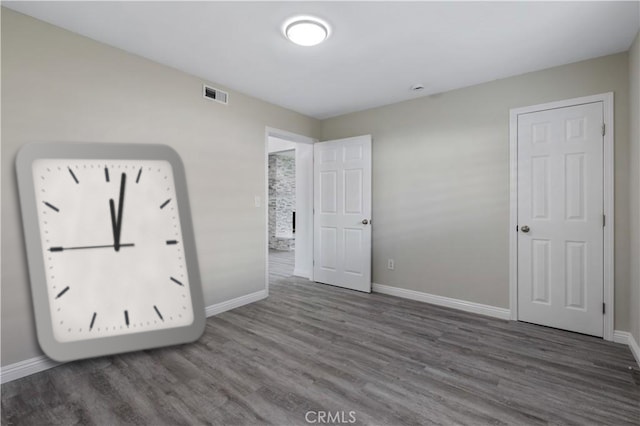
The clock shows 12:02:45
